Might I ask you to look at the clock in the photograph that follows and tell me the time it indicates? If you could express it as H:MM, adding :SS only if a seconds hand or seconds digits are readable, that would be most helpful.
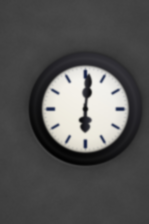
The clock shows 6:01
